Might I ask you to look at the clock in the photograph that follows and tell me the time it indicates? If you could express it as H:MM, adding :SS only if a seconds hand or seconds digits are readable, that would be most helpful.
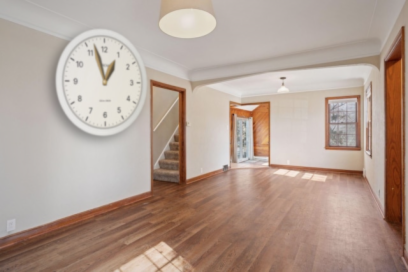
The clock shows 12:57
